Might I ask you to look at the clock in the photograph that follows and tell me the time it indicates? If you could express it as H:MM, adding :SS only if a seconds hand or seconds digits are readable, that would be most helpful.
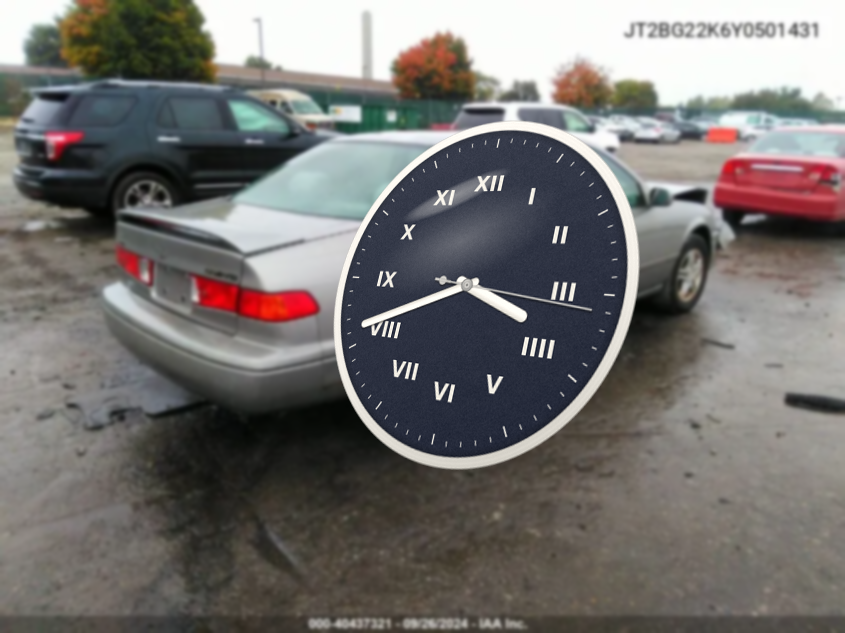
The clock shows 3:41:16
